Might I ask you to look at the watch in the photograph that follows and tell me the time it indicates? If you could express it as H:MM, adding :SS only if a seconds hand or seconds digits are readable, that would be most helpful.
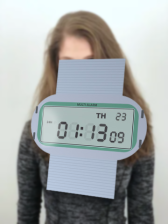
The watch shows 1:13:09
